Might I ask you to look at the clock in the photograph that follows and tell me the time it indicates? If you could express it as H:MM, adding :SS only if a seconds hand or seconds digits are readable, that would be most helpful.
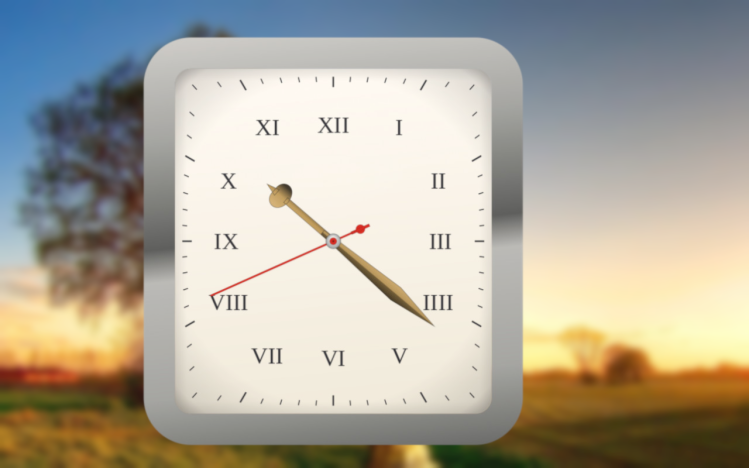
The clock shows 10:21:41
